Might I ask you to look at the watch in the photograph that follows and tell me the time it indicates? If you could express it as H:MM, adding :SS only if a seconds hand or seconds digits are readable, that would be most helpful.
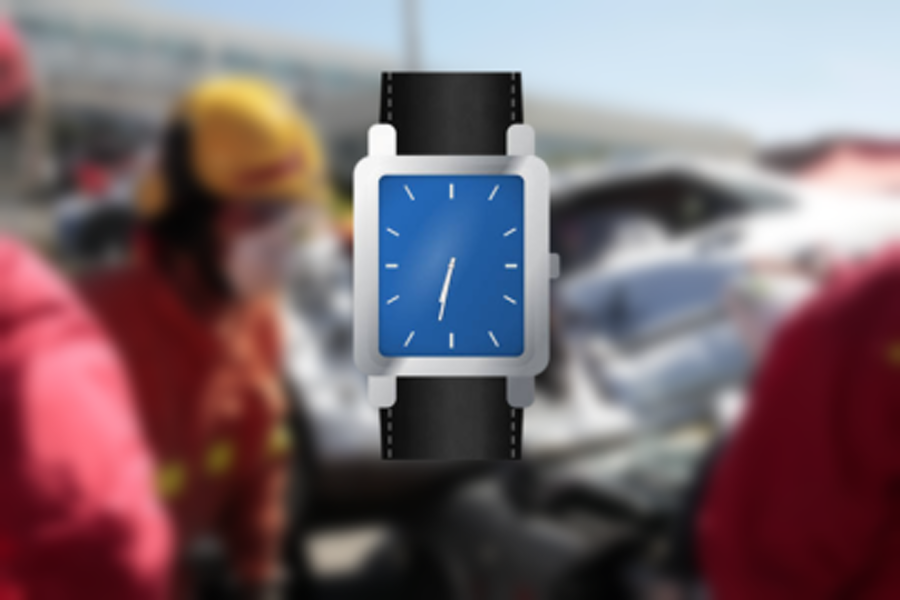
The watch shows 6:32
